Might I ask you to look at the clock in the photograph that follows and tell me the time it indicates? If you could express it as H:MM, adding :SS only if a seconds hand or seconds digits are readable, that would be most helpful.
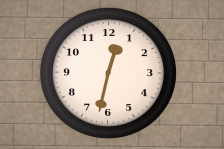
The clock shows 12:32
